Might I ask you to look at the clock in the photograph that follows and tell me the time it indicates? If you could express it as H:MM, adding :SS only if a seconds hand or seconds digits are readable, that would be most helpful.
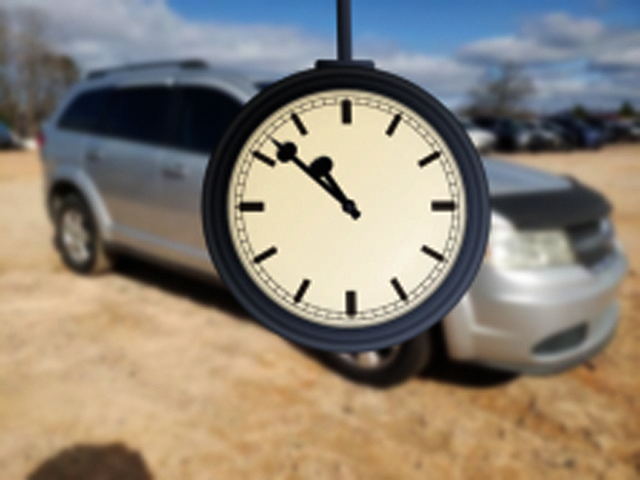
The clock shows 10:52
